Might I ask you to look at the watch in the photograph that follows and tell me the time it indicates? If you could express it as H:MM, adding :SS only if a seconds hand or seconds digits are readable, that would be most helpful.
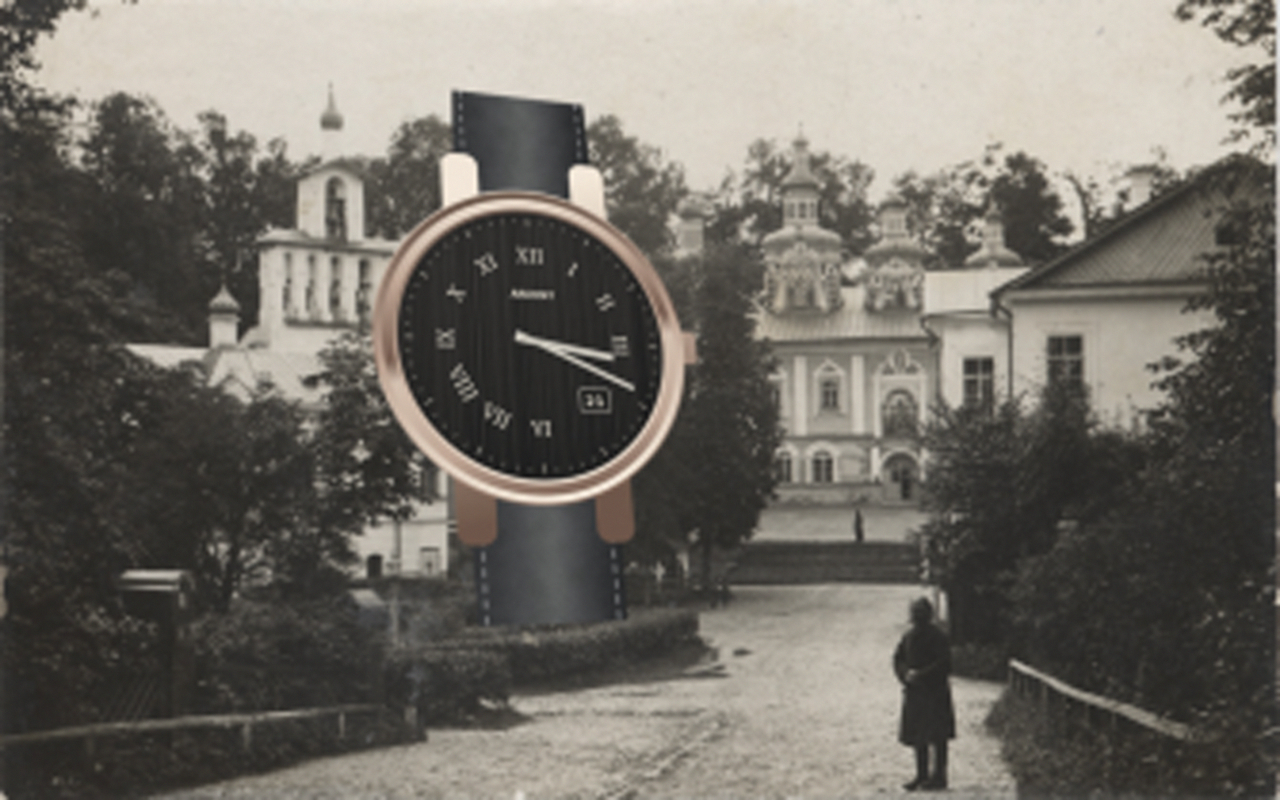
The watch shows 3:19
